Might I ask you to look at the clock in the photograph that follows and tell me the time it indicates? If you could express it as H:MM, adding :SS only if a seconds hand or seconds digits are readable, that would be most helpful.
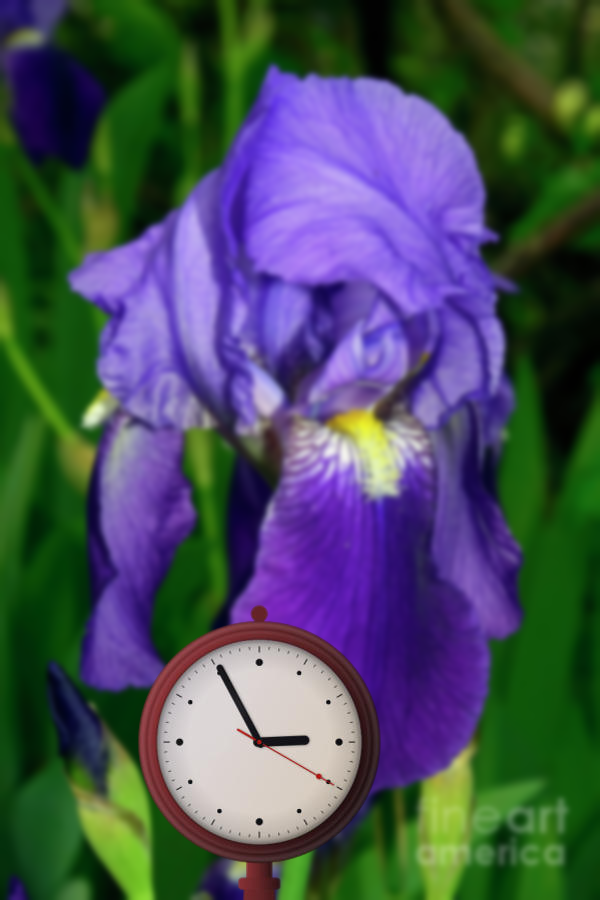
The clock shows 2:55:20
